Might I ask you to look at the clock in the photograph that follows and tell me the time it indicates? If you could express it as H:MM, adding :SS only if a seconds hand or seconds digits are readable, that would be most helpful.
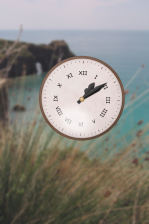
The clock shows 1:09
